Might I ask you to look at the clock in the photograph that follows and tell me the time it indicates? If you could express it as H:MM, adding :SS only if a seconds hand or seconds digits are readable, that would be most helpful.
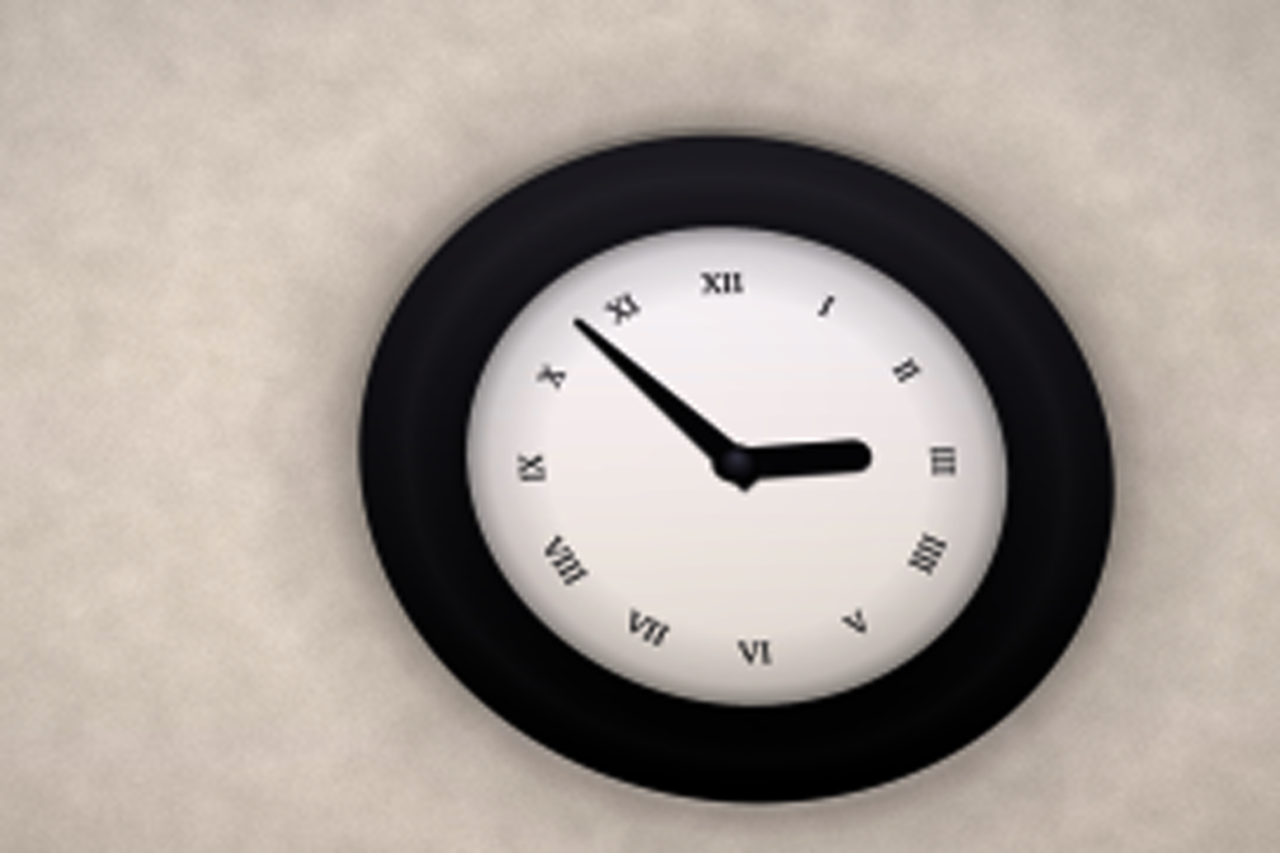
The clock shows 2:53
